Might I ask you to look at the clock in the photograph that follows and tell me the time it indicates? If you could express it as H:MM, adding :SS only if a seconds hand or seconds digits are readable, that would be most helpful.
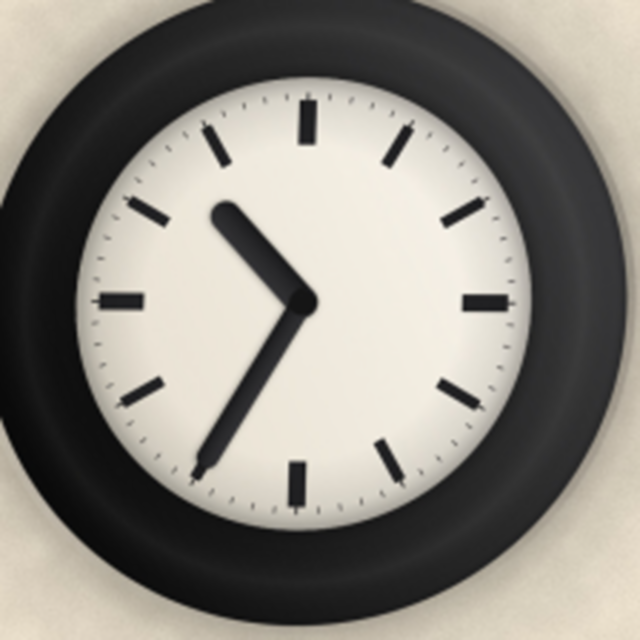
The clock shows 10:35
